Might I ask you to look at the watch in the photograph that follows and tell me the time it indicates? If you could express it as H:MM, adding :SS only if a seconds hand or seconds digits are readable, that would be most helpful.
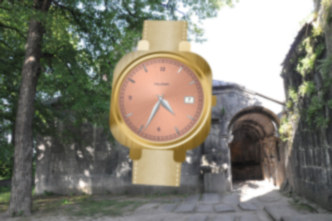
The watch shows 4:34
